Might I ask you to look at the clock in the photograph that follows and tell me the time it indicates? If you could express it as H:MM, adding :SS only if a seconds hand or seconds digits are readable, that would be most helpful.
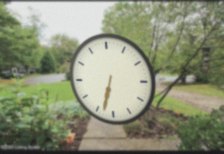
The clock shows 6:33
